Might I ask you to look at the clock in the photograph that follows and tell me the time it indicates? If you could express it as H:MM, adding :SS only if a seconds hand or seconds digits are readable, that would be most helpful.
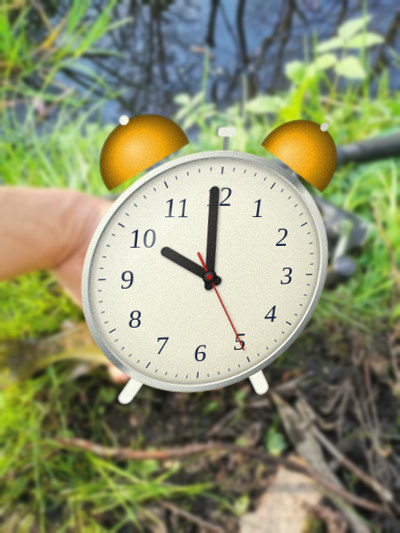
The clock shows 9:59:25
